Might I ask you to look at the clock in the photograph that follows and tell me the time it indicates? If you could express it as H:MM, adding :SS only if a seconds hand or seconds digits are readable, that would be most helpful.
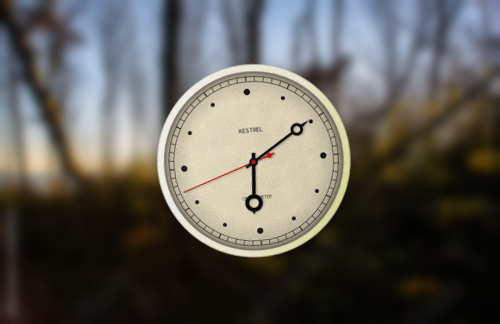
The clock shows 6:09:42
